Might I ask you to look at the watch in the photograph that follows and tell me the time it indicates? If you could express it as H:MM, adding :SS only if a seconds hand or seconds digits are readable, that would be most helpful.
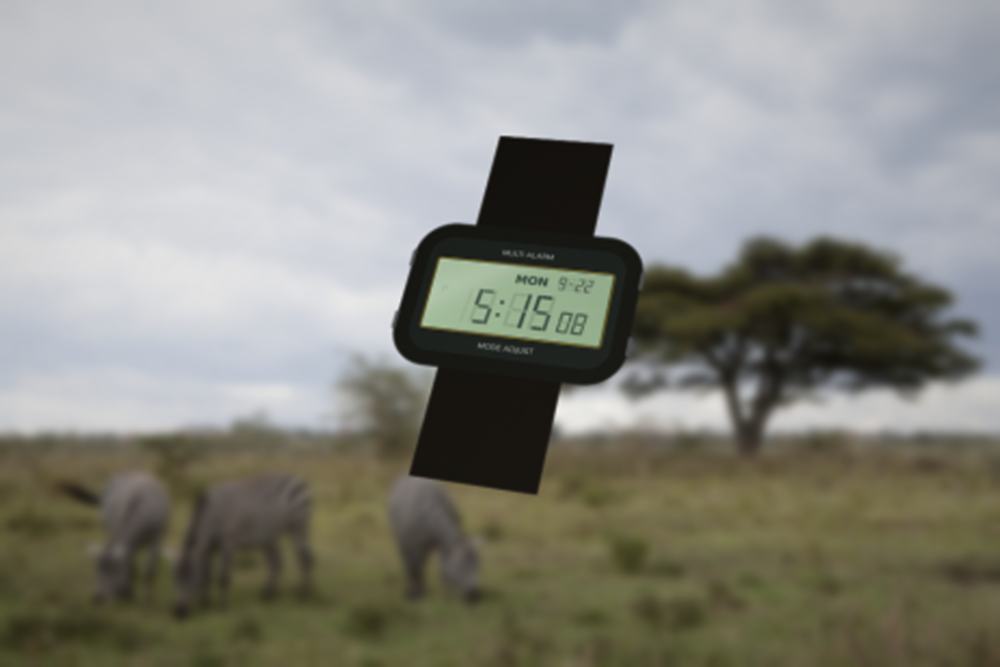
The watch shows 5:15:08
